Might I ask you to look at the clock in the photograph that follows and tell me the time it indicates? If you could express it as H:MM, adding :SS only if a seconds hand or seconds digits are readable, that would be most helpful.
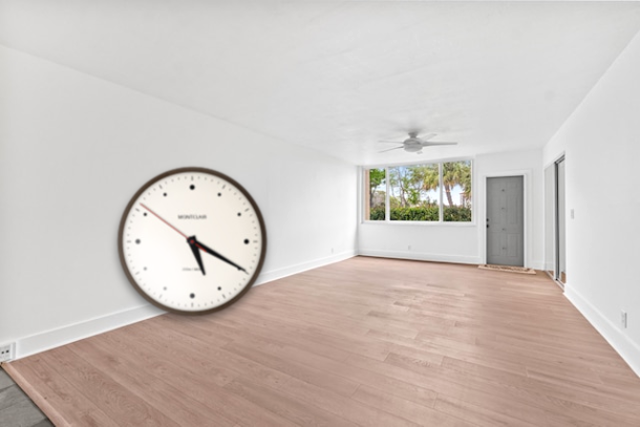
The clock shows 5:19:51
